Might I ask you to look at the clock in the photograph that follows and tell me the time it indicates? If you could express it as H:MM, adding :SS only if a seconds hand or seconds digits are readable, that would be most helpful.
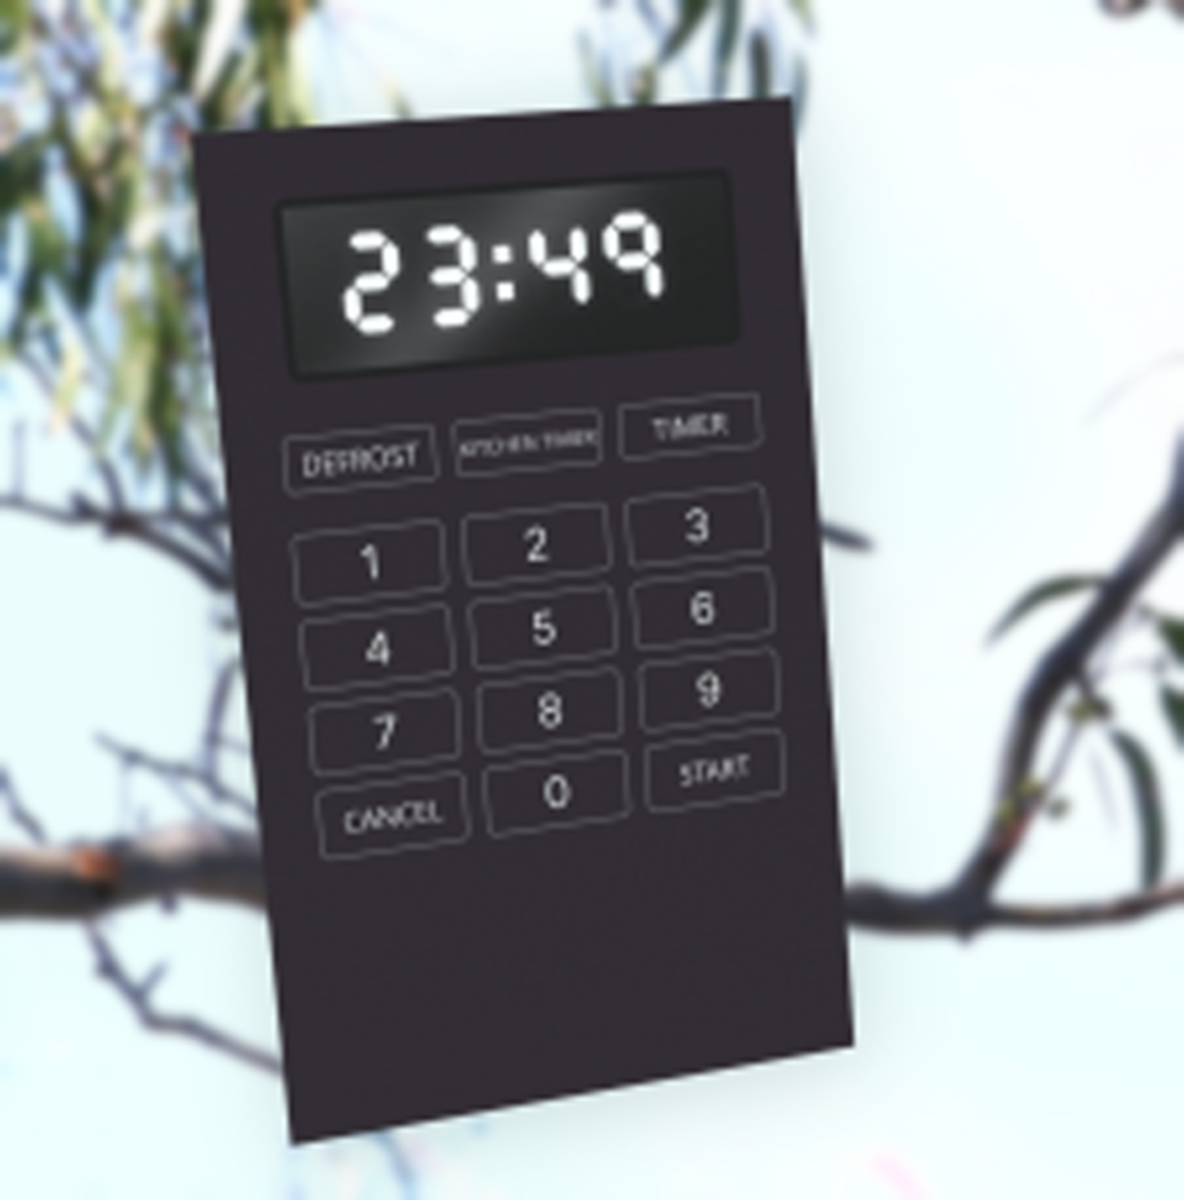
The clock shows 23:49
